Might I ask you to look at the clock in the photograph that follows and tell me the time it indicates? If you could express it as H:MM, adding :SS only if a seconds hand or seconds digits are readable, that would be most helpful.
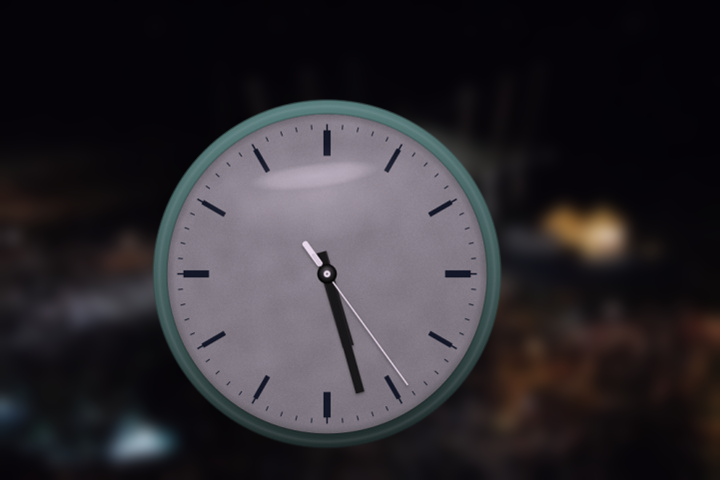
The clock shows 5:27:24
